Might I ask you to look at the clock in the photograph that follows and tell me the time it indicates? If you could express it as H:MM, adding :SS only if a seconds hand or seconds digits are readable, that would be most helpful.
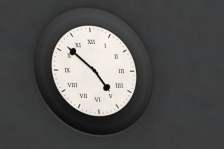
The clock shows 4:52
